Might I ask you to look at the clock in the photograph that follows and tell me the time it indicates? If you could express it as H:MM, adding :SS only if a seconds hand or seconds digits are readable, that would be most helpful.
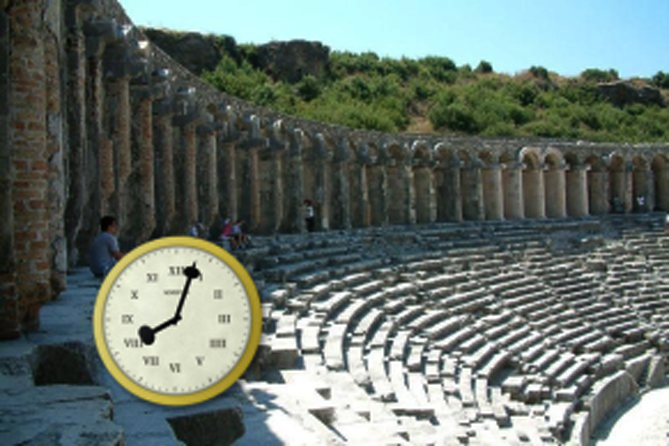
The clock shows 8:03
